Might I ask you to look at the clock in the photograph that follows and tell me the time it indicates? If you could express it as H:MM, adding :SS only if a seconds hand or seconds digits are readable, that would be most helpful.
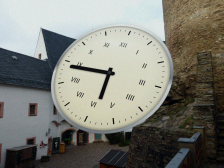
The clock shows 5:44
